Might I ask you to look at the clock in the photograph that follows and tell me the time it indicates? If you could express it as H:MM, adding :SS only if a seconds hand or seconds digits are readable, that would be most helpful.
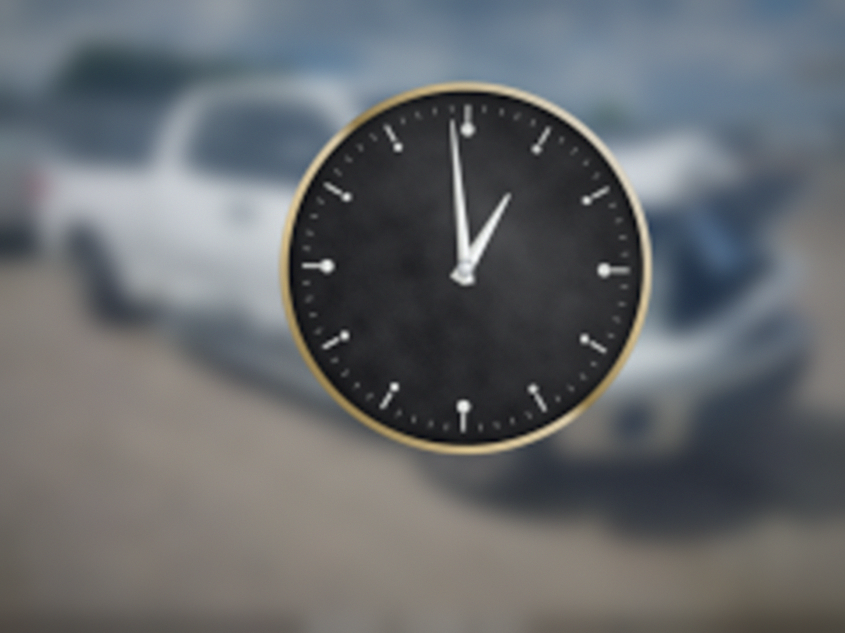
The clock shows 12:59
